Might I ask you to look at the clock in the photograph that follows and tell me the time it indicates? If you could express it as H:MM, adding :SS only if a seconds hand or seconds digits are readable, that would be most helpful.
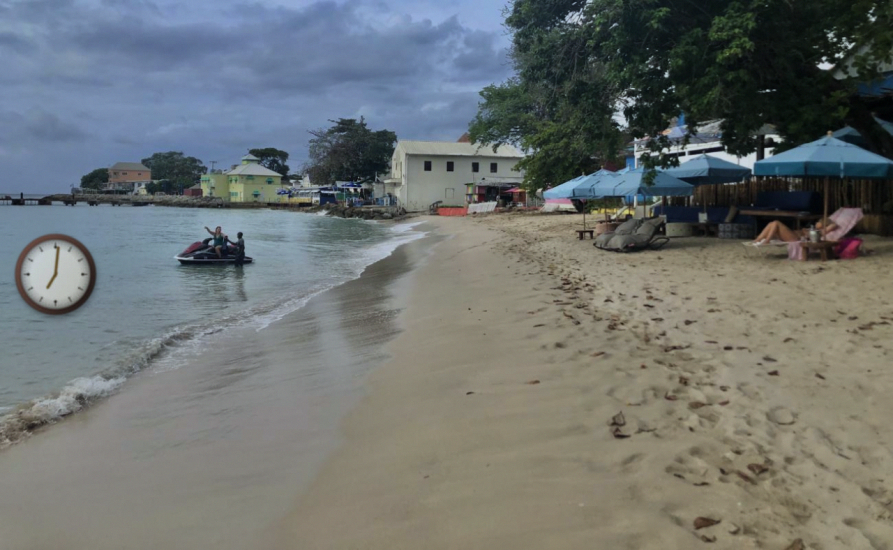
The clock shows 7:01
